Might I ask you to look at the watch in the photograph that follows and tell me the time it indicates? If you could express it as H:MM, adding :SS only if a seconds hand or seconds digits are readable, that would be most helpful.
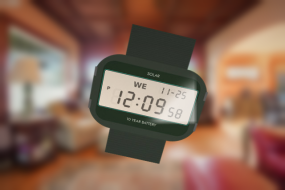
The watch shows 12:09:58
